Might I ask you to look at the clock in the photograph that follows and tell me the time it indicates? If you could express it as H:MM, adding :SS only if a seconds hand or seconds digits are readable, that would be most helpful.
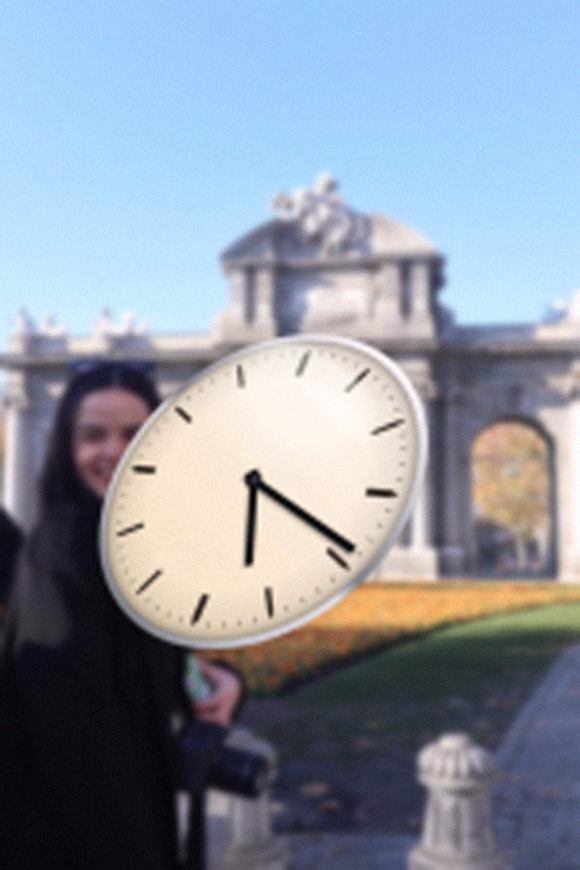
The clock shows 5:19
